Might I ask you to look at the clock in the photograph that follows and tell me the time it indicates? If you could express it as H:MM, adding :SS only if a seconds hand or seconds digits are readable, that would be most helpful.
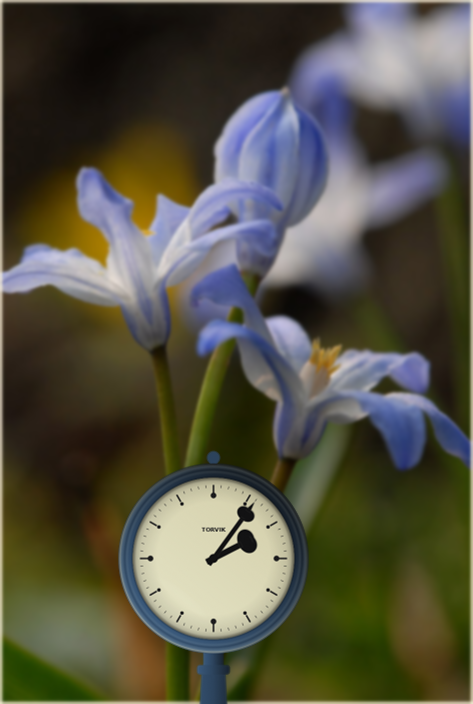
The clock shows 2:06
